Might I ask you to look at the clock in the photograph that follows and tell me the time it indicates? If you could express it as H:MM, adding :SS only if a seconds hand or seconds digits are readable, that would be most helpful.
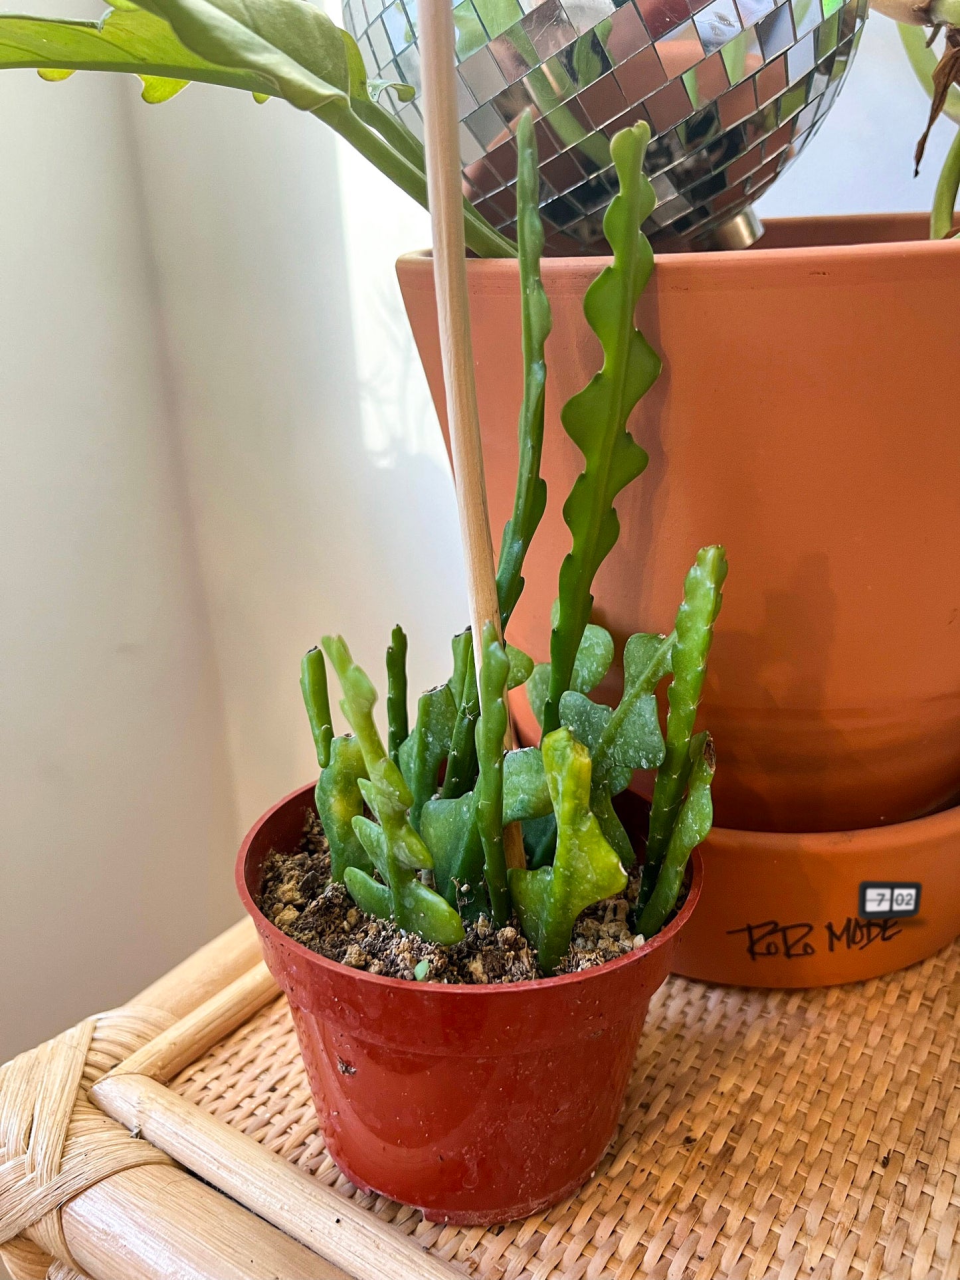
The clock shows 7:02
